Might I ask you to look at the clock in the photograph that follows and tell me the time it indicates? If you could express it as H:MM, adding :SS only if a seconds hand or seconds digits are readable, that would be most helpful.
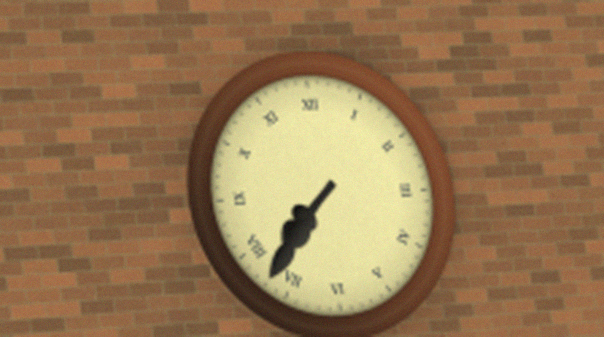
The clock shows 7:37
